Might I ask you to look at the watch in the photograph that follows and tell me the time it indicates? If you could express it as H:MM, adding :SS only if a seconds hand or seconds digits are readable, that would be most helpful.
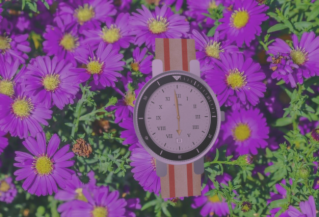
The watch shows 5:59
